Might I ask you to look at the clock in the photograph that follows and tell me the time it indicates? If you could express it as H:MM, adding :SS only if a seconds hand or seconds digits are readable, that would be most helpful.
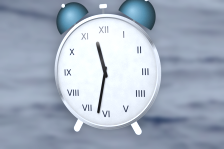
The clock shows 11:32
